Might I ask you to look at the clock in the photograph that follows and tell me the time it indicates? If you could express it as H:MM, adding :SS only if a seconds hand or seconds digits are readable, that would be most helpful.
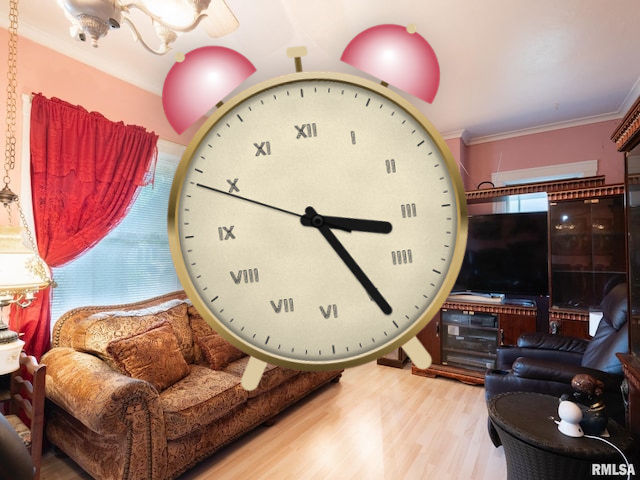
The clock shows 3:24:49
